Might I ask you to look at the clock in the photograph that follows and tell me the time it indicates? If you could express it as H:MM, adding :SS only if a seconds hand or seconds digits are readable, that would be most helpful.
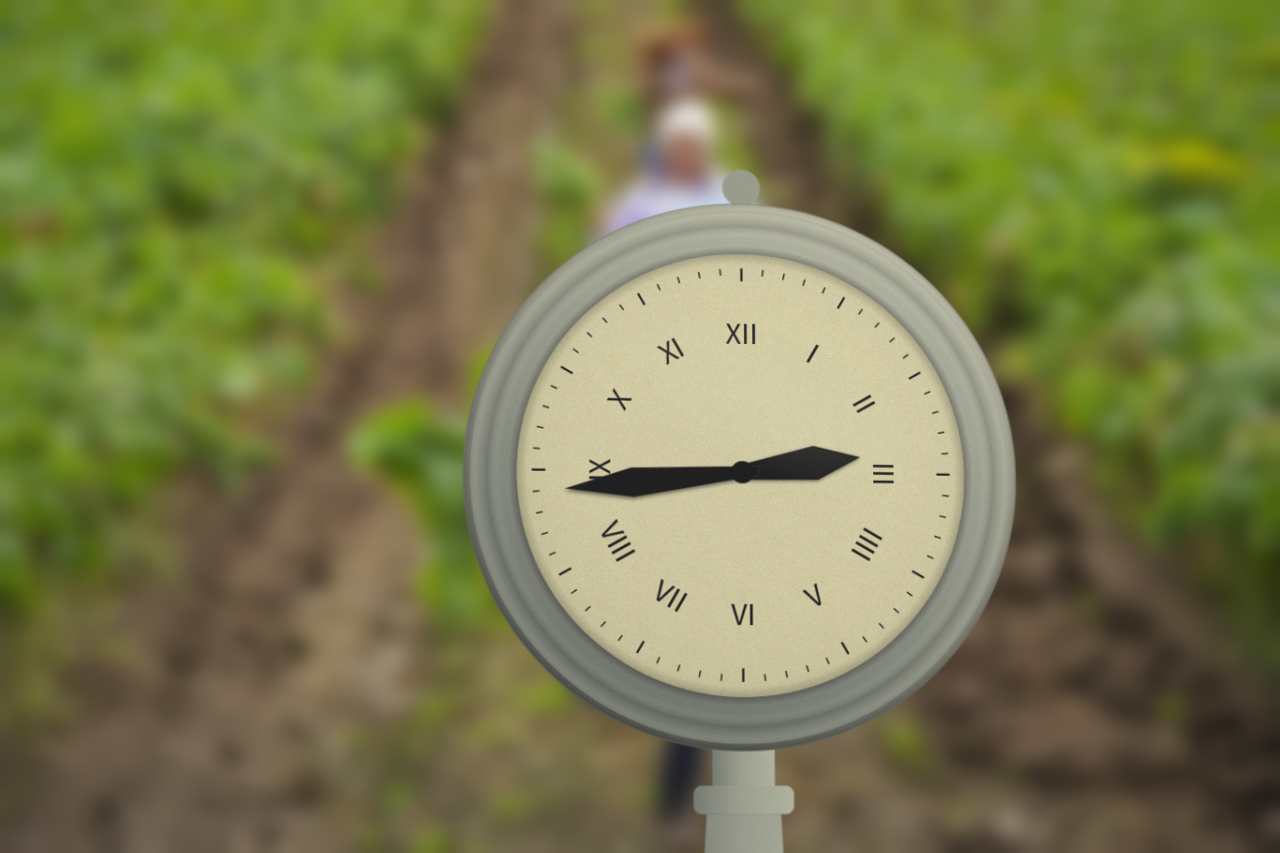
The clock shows 2:44
